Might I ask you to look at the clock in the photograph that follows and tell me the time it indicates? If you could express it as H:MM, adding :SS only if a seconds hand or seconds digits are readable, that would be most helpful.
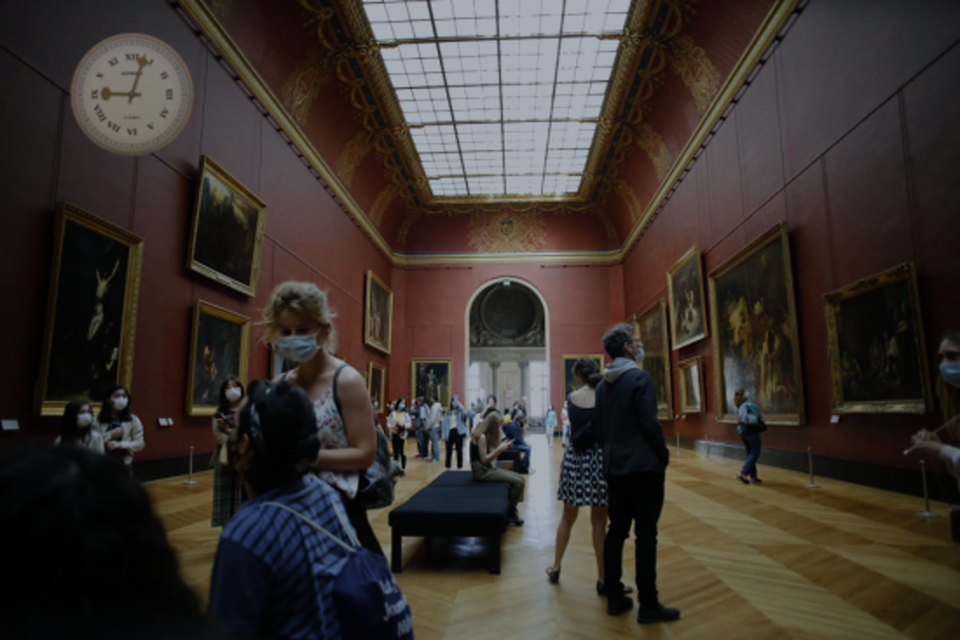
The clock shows 9:03
